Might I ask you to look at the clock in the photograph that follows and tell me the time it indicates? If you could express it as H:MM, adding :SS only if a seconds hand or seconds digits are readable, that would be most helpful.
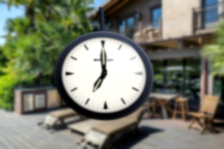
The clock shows 7:00
